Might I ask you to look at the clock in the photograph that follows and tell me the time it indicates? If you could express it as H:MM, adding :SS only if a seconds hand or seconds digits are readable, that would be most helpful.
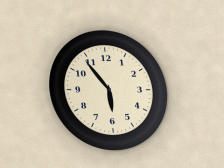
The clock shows 5:54
